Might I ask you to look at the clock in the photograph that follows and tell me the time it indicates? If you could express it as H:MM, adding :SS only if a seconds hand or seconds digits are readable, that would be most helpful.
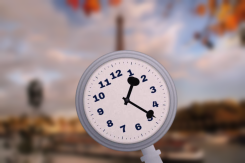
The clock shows 1:24
